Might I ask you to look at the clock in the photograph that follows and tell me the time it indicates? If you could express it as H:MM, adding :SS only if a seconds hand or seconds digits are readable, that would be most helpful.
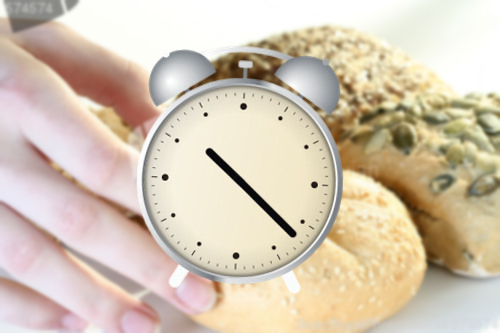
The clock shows 10:22
